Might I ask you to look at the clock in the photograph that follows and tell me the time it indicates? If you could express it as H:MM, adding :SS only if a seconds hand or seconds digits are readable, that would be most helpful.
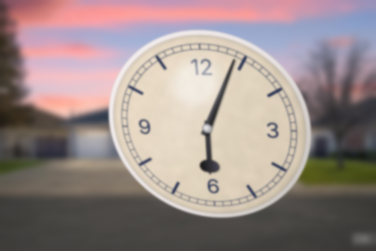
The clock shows 6:04
